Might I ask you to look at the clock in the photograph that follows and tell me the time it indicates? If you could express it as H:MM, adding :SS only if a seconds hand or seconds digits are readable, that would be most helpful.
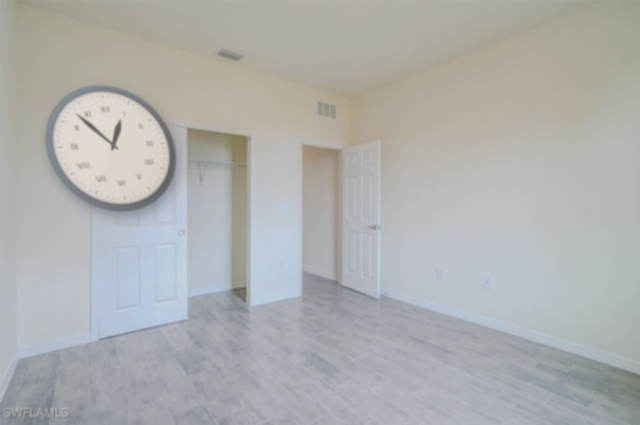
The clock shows 12:53
